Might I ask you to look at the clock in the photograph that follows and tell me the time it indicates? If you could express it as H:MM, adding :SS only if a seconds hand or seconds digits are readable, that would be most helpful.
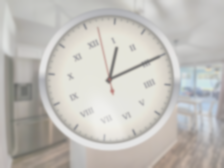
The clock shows 1:15:02
